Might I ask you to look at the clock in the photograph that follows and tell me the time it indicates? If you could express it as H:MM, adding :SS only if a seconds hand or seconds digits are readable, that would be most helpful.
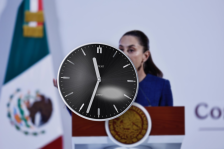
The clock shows 11:33
